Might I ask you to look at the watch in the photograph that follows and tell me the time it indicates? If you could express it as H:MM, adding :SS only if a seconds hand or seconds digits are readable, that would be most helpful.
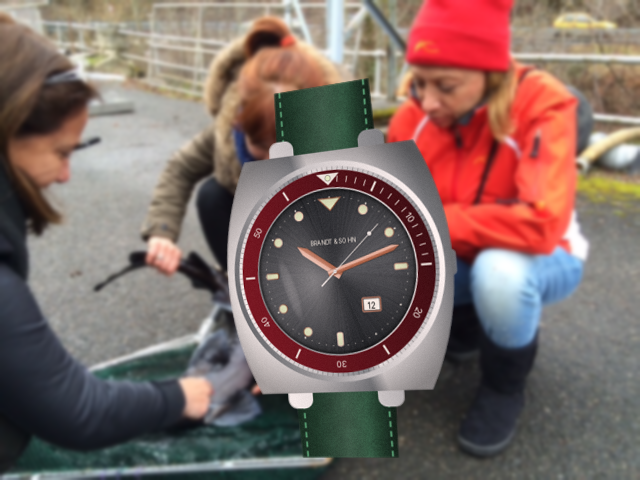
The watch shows 10:12:08
